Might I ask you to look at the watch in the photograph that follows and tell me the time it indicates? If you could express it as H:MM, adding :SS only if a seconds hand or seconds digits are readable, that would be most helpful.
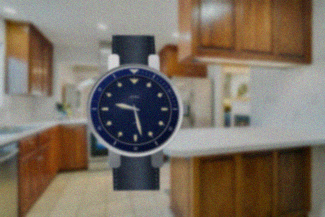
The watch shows 9:28
